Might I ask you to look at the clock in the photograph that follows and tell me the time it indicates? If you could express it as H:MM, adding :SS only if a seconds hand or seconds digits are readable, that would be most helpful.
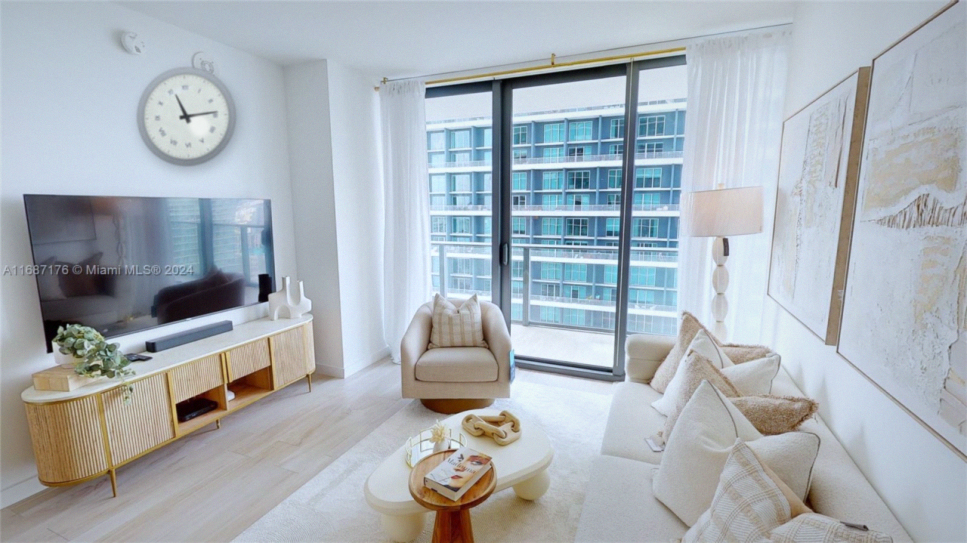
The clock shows 11:14
